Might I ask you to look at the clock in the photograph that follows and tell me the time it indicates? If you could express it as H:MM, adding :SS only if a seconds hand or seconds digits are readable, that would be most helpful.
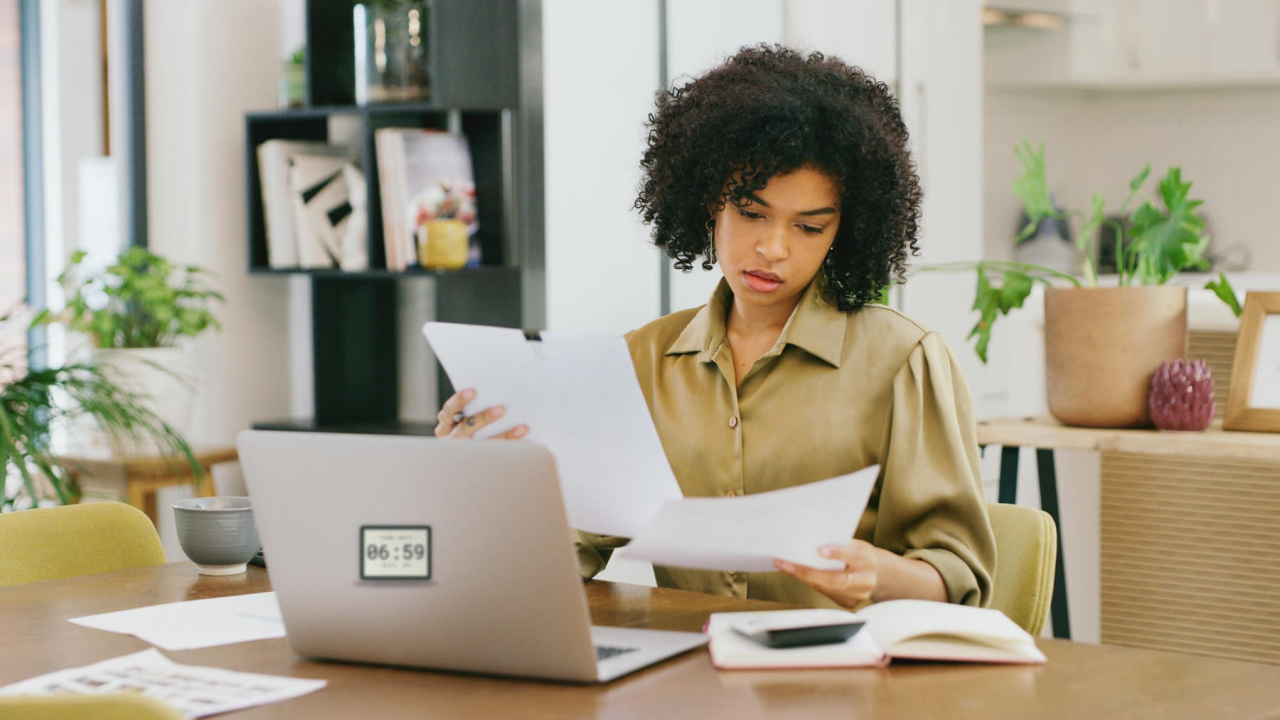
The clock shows 6:59
